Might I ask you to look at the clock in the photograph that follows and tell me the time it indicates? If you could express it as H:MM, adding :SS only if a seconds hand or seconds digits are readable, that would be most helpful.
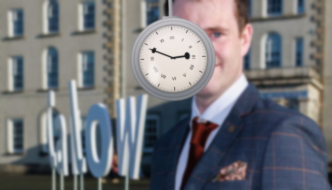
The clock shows 2:49
